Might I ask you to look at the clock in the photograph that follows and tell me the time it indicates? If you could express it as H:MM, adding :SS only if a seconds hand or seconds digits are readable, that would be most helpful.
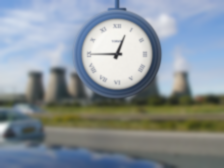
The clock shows 12:45
